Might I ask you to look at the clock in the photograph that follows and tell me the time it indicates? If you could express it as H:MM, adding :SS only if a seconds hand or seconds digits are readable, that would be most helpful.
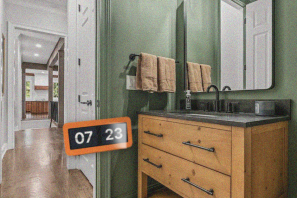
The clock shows 7:23
